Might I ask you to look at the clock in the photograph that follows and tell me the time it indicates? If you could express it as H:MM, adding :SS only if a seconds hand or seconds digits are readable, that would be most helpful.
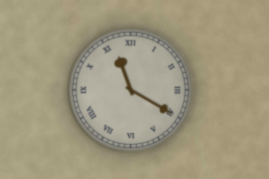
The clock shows 11:20
